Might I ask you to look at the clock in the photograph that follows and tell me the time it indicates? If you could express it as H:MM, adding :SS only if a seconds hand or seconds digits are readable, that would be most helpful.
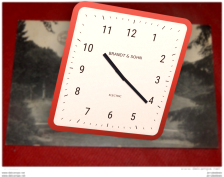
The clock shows 10:21
